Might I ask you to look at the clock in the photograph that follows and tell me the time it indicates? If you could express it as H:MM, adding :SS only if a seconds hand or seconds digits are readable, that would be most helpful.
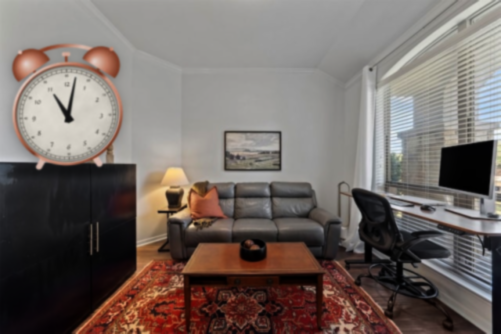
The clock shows 11:02
